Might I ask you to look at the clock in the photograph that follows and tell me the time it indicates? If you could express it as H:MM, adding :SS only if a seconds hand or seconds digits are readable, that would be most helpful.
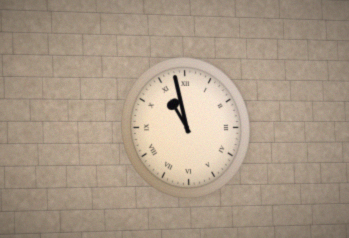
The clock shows 10:58
